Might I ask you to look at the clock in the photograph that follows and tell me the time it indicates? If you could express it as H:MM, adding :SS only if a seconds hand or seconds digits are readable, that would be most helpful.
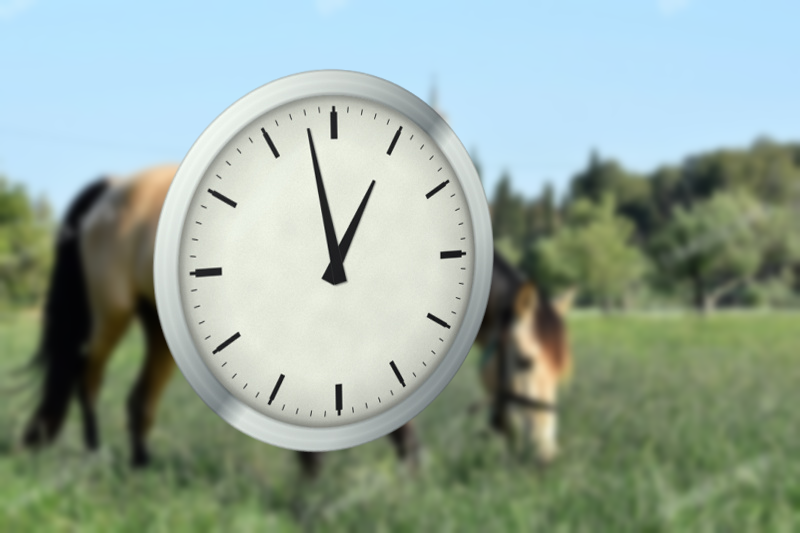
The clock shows 12:58
